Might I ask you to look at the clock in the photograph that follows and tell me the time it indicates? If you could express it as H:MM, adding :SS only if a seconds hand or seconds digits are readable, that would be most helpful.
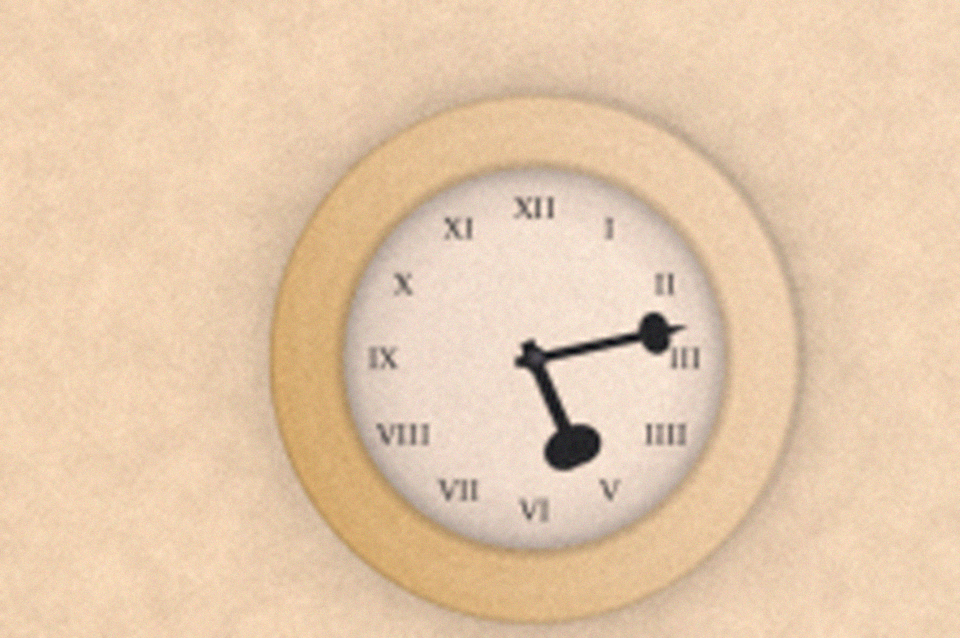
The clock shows 5:13
